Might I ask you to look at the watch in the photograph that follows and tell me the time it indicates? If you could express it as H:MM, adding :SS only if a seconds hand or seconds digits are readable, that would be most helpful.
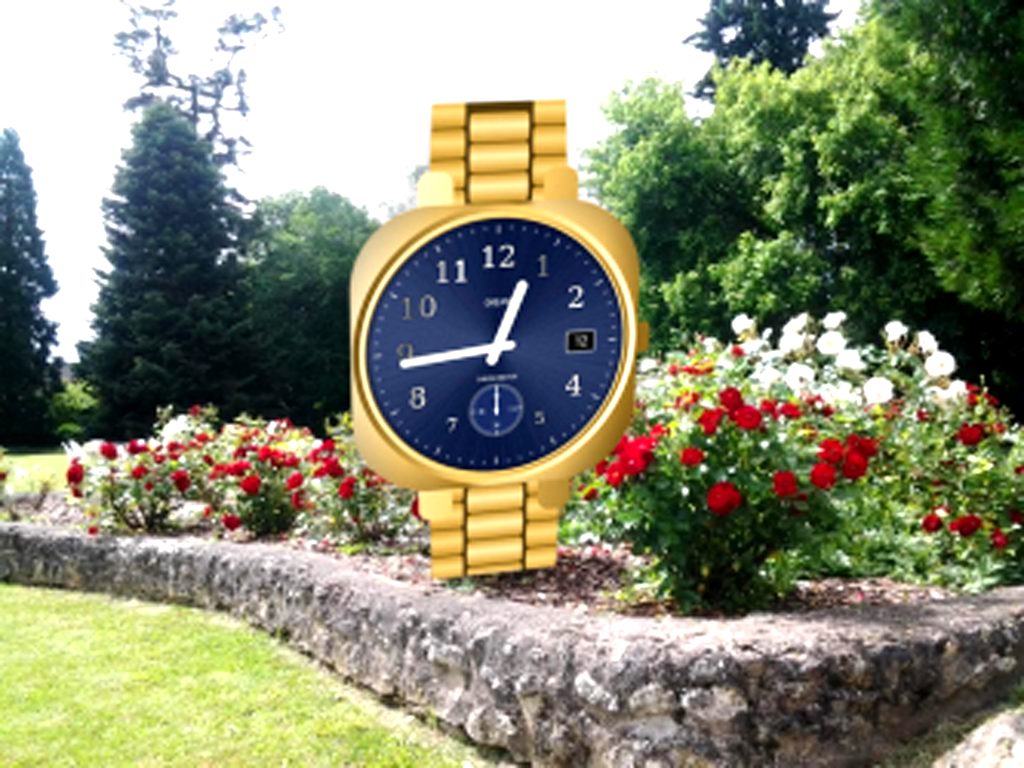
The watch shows 12:44
